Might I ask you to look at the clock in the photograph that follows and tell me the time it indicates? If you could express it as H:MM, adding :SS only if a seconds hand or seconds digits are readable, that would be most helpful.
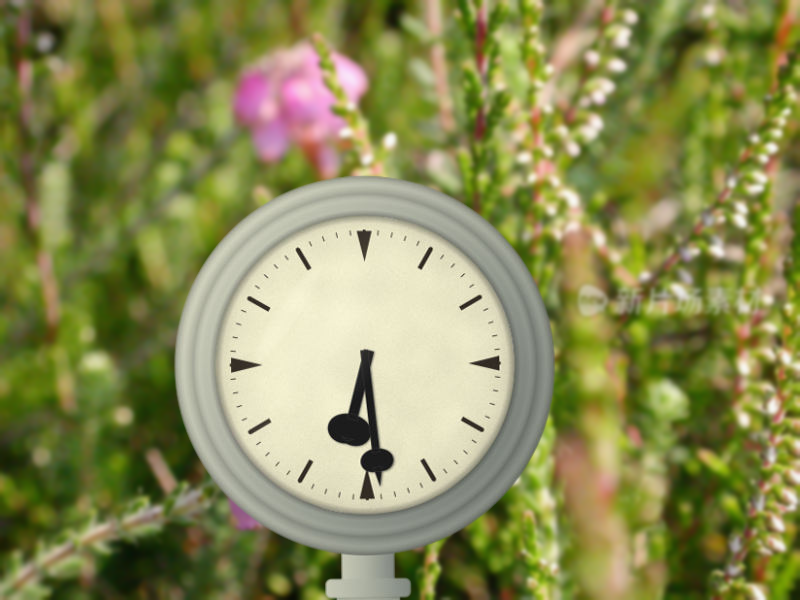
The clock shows 6:29
